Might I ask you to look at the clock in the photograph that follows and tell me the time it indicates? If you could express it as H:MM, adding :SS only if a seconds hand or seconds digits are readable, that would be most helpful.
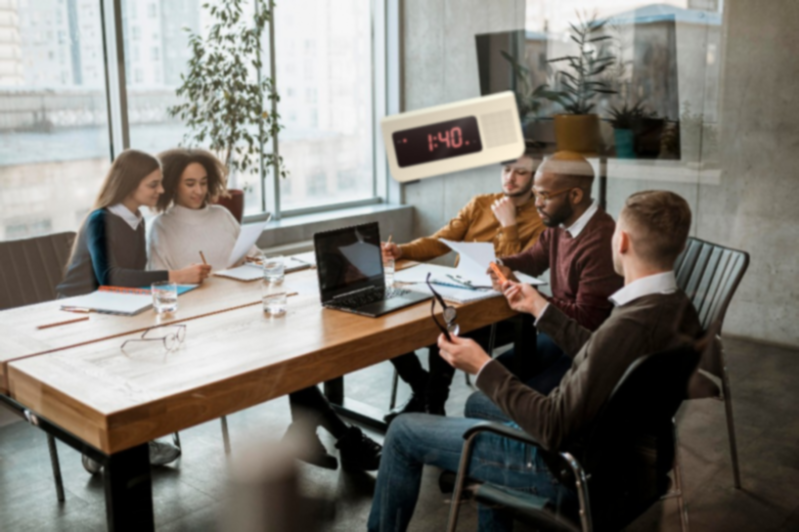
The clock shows 1:40
